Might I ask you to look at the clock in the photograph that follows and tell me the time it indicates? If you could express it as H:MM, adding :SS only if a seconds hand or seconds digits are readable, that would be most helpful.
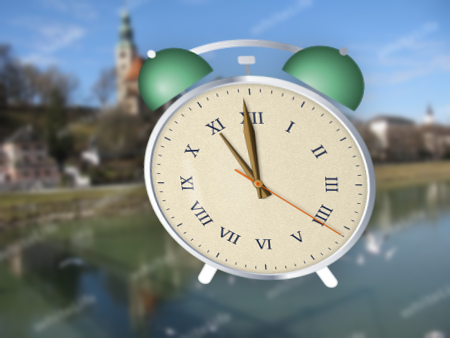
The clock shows 10:59:21
